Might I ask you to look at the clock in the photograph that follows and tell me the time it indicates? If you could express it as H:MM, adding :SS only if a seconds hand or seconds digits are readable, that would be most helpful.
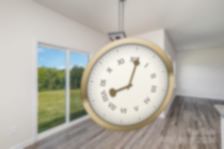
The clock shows 8:01
